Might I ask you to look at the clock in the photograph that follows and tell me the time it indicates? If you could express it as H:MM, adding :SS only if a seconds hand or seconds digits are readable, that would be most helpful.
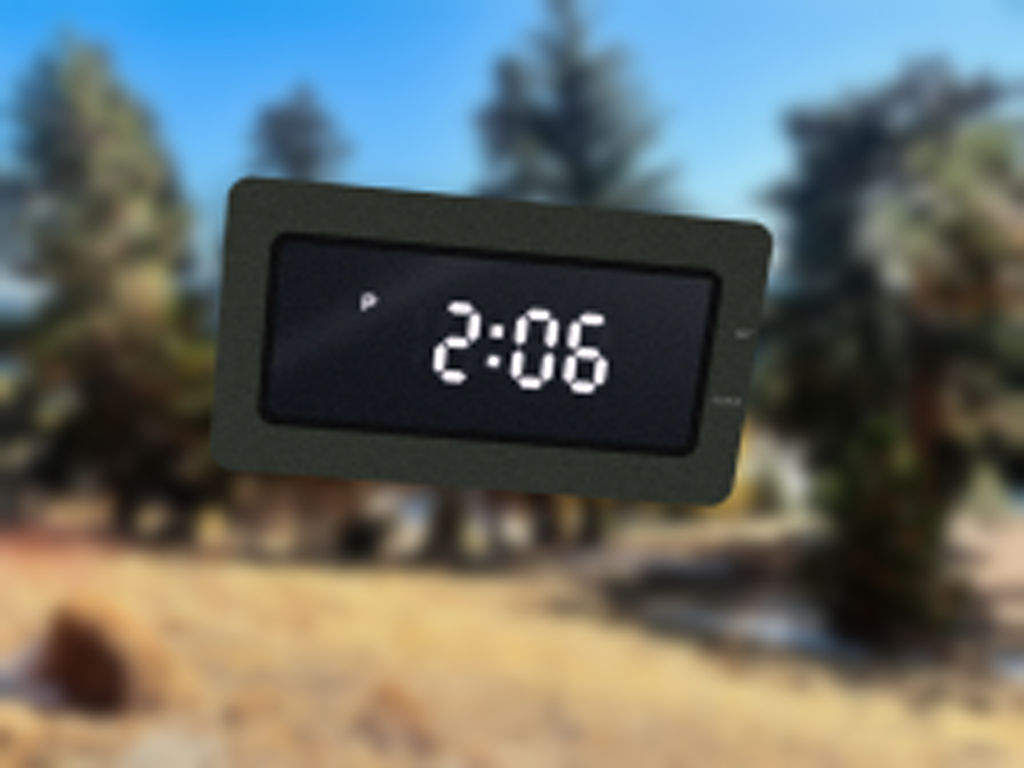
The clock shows 2:06
